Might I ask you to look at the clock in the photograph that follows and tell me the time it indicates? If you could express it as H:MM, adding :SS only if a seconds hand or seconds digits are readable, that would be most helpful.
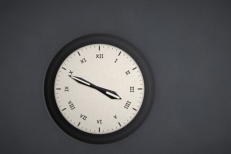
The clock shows 3:49
